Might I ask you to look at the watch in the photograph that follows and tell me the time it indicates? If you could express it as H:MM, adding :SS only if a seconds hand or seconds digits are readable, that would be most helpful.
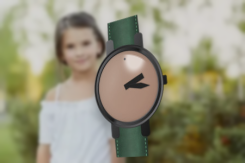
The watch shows 2:16
